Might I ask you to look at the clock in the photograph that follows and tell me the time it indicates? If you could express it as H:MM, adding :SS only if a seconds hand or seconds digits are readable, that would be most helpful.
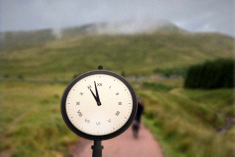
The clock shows 10:58
